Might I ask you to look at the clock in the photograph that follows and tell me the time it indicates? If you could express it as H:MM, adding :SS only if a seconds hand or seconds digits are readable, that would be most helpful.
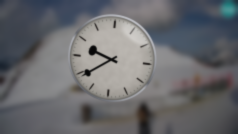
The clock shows 9:39
